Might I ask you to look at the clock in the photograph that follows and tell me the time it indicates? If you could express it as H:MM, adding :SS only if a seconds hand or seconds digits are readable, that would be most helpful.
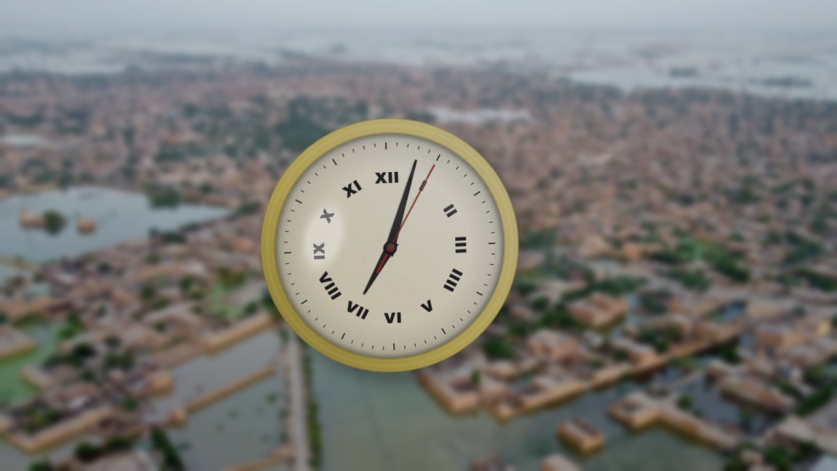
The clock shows 7:03:05
